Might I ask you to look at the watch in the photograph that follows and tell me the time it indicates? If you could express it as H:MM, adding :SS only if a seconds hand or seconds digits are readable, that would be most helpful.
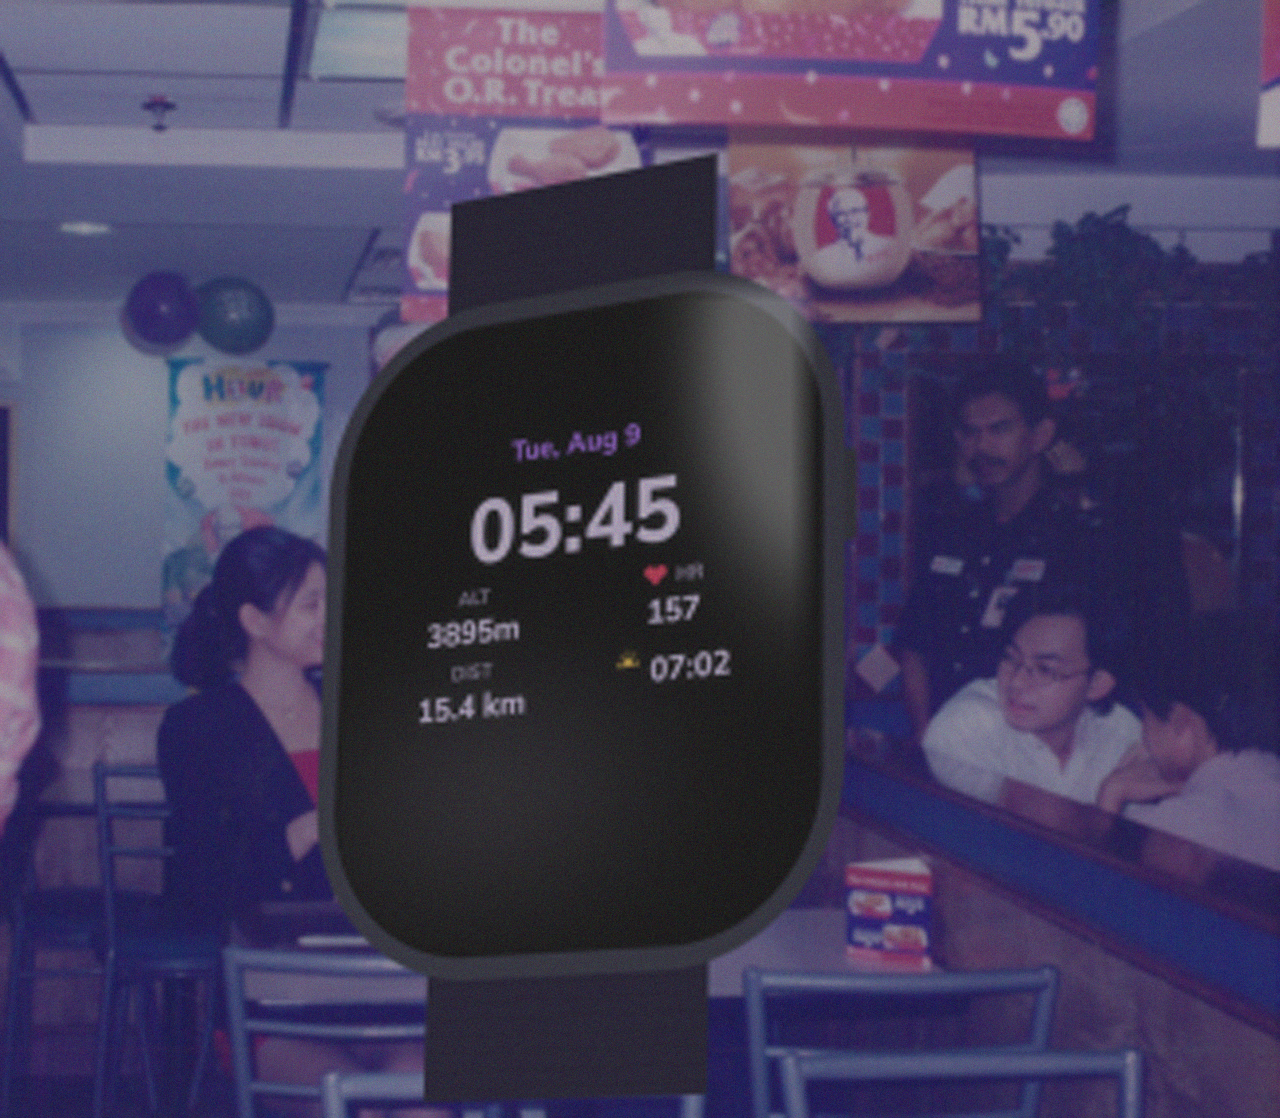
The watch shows 5:45
